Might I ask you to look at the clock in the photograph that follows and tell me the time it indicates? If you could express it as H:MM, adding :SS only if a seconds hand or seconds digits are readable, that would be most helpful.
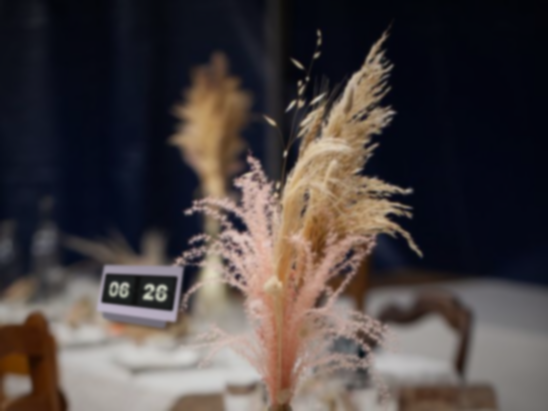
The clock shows 6:26
